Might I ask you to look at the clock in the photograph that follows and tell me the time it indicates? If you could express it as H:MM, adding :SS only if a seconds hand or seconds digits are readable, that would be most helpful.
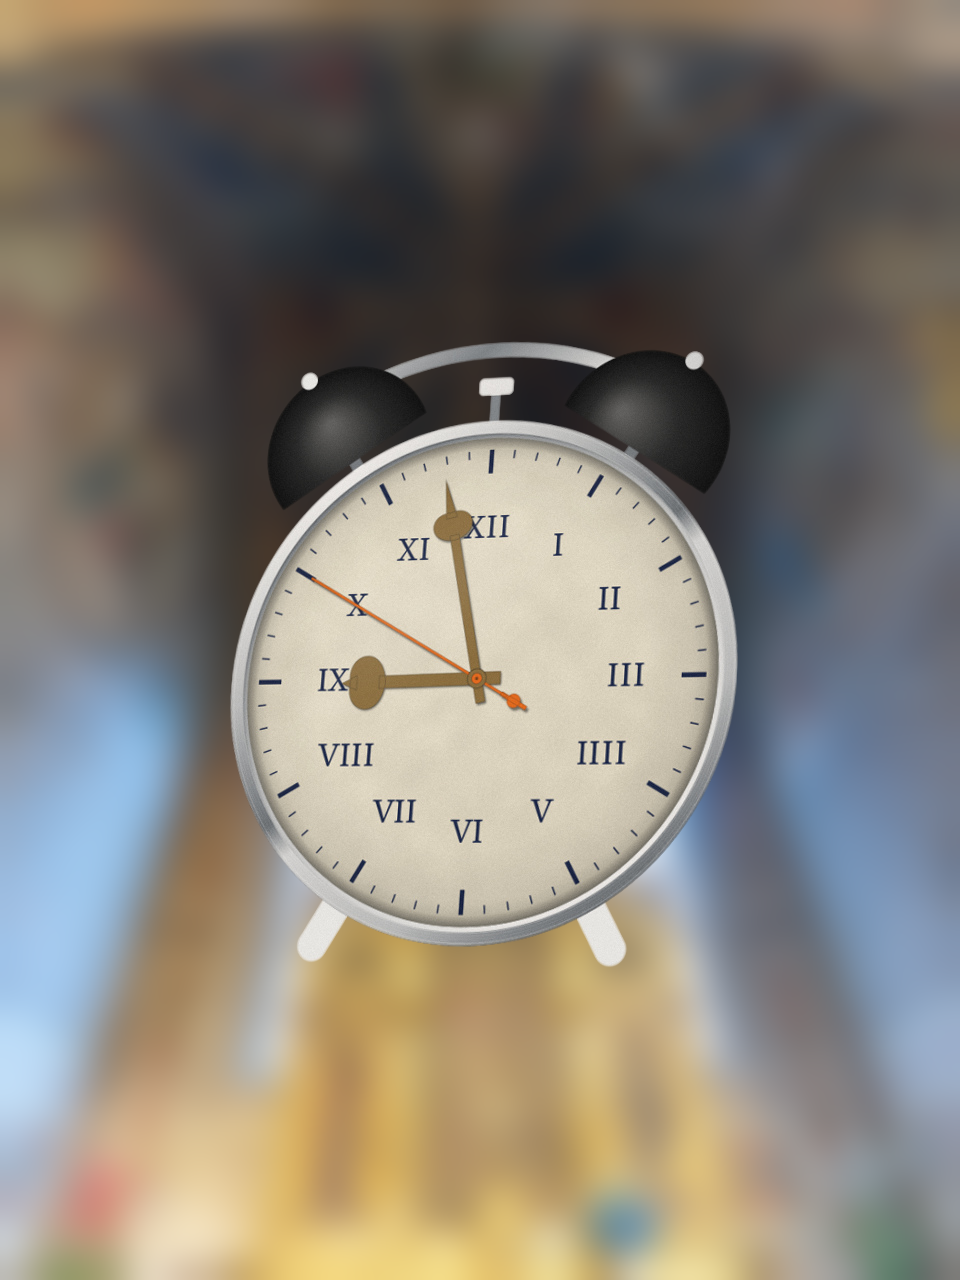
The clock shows 8:57:50
